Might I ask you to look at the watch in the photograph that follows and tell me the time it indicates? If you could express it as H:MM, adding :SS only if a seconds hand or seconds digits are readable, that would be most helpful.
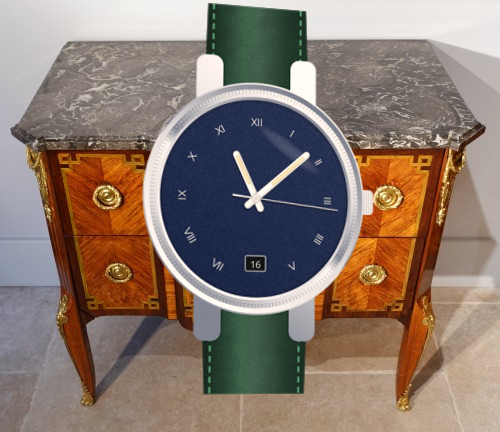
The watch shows 11:08:16
